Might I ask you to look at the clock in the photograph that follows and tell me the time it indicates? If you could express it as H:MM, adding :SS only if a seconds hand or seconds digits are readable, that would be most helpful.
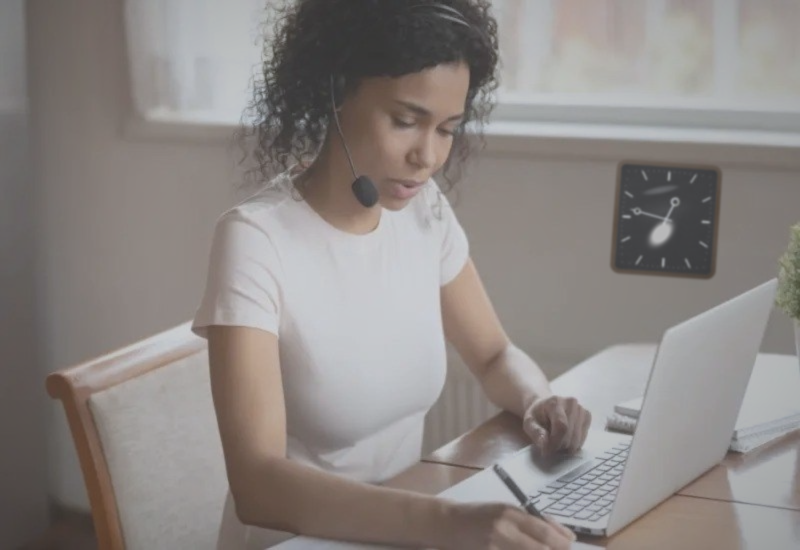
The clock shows 12:47
